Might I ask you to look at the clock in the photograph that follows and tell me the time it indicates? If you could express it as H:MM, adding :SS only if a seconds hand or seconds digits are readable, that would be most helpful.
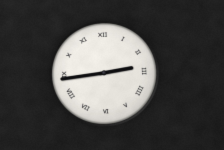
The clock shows 2:44
